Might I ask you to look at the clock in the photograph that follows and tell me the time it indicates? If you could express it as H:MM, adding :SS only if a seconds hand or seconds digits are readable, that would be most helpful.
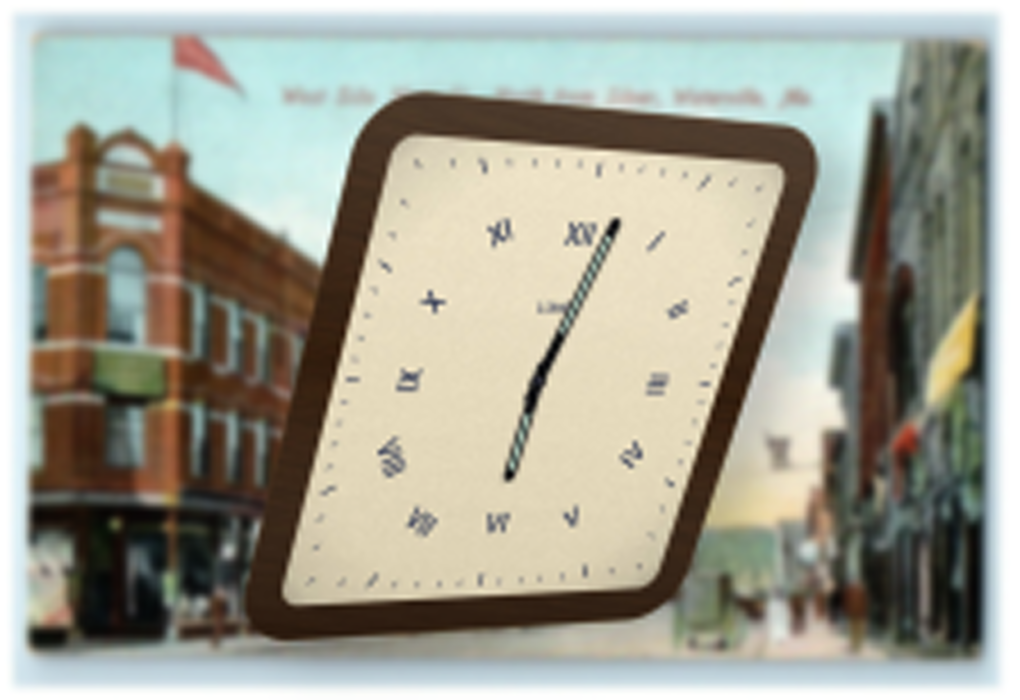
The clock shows 6:02
